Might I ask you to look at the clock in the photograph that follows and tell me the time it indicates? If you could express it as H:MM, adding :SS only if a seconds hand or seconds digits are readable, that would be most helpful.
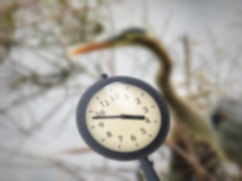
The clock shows 3:48
